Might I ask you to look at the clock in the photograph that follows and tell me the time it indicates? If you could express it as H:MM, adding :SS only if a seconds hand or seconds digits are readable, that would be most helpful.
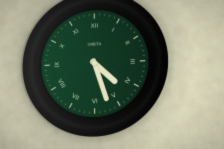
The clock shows 4:27
